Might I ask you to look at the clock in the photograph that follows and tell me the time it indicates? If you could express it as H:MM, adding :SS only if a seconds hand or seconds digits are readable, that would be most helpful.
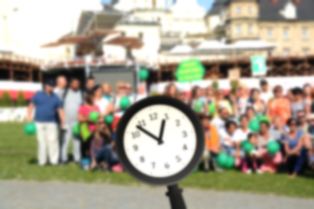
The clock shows 12:53
